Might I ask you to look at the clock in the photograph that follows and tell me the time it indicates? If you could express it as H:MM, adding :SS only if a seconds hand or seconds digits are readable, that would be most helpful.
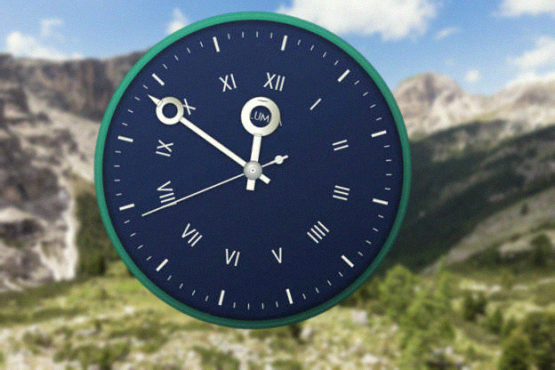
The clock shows 11:48:39
